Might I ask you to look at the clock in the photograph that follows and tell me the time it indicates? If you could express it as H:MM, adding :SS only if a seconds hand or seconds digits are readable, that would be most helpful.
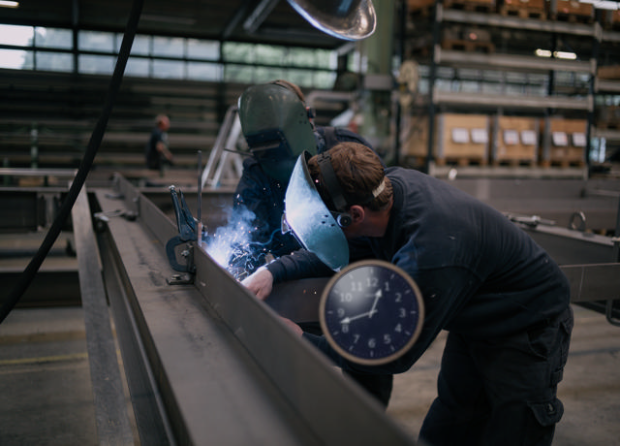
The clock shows 12:42
